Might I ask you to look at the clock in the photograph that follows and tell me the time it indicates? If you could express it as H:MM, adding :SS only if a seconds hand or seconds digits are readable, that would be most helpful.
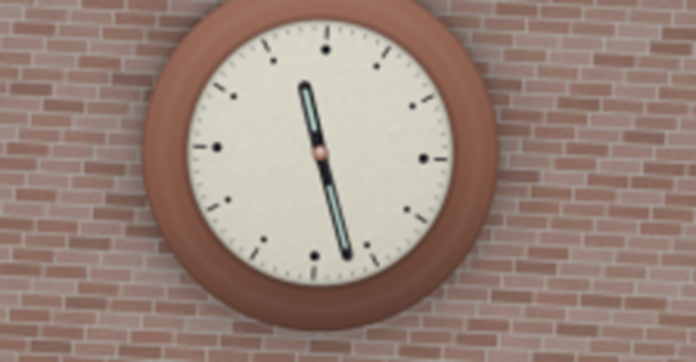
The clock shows 11:27
